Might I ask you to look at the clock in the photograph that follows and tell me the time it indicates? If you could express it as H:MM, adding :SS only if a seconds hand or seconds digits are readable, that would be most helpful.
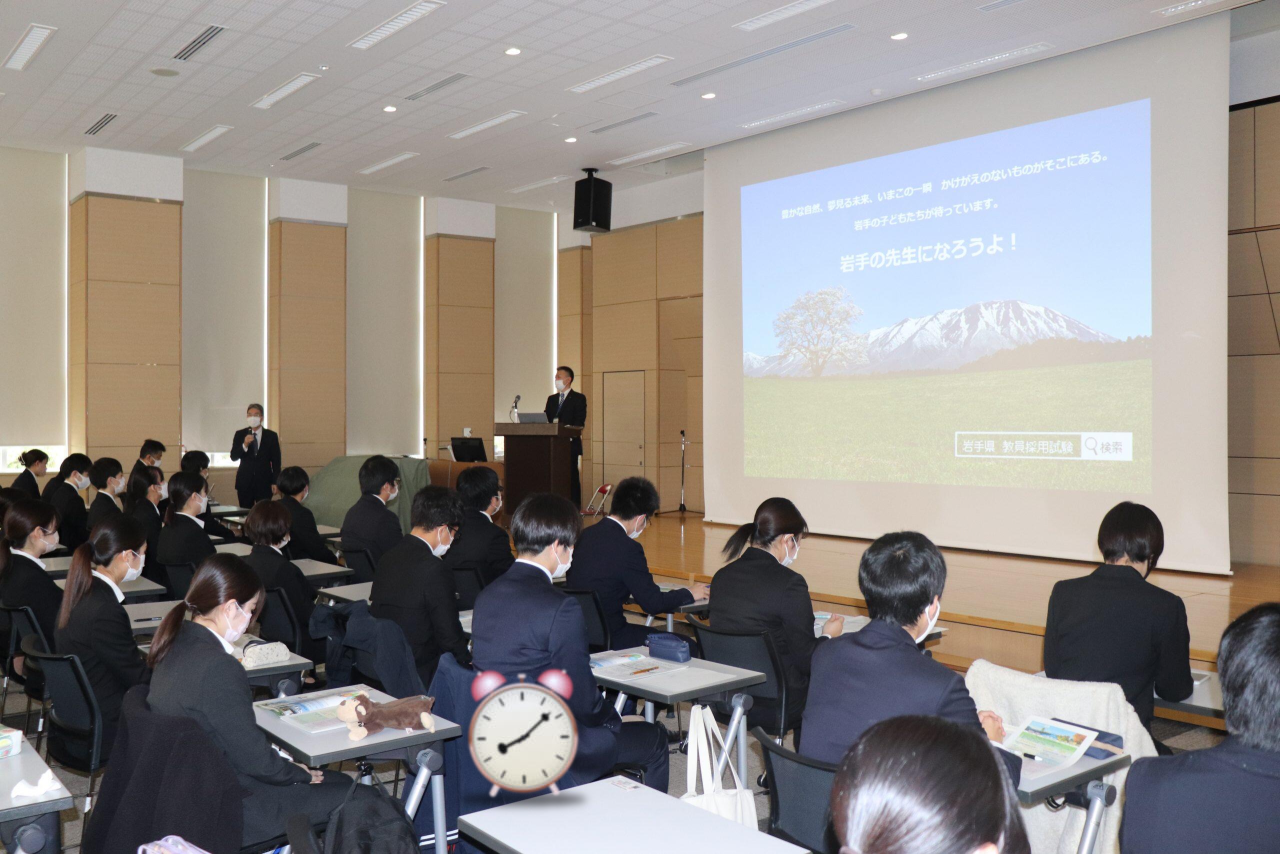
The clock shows 8:08
